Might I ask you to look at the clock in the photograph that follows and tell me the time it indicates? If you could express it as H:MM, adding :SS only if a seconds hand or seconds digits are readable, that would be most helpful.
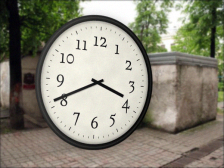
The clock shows 3:41
